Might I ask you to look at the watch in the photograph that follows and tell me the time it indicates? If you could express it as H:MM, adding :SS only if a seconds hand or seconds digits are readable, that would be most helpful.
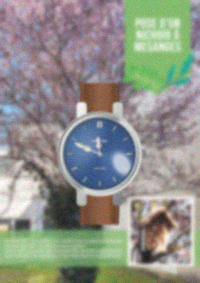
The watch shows 11:49
